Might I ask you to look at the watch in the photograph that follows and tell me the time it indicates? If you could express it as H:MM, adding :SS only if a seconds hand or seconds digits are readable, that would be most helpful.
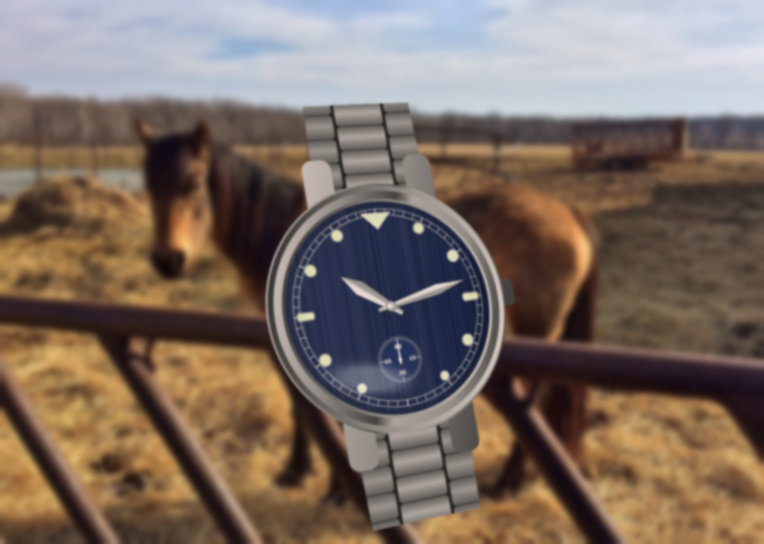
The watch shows 10:13
